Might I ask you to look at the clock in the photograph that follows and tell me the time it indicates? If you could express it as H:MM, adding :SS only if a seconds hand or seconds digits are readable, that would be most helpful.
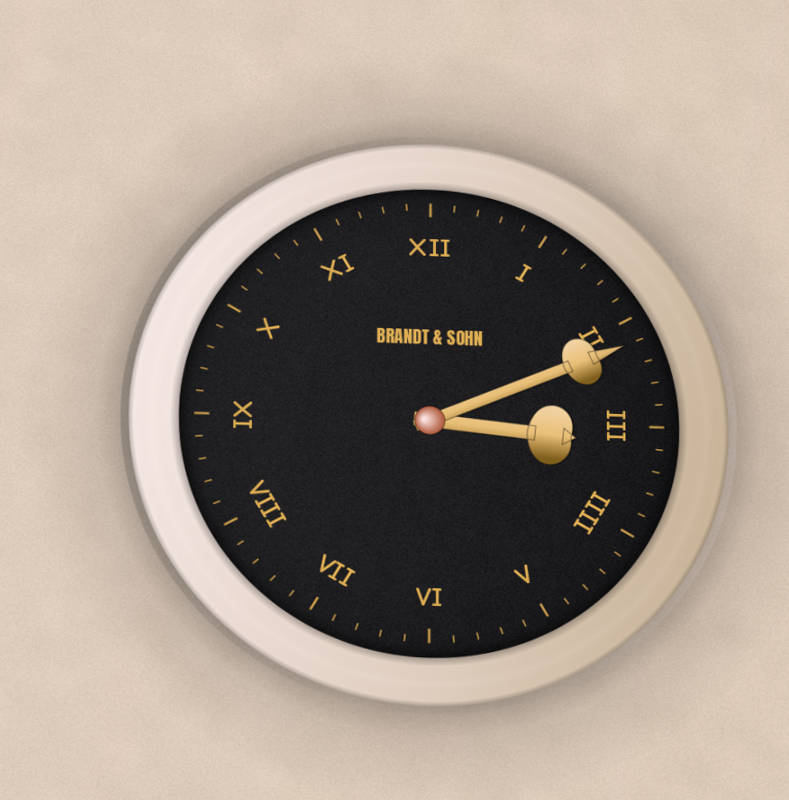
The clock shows 3:11
